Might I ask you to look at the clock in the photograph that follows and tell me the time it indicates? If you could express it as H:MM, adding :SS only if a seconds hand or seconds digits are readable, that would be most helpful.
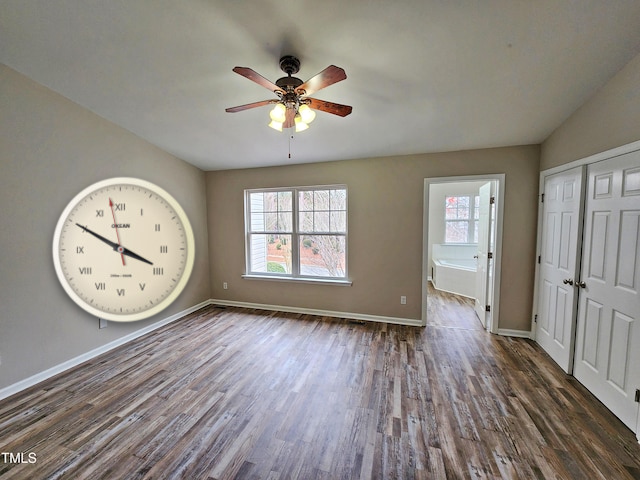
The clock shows 3:49:58
